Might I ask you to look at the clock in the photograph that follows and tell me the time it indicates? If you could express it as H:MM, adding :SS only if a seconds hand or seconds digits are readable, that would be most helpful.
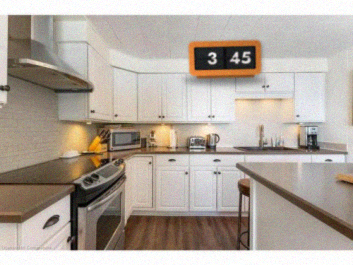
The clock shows 3:45
